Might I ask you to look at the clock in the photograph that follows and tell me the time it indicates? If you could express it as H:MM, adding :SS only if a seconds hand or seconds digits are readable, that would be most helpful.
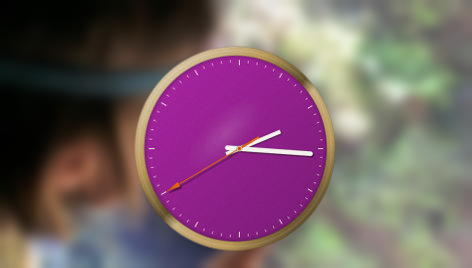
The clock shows 2:15:40
